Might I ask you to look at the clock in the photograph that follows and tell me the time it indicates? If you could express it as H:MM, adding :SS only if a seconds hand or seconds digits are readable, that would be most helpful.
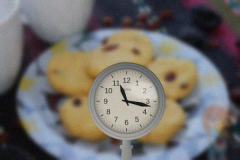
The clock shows 11:17
